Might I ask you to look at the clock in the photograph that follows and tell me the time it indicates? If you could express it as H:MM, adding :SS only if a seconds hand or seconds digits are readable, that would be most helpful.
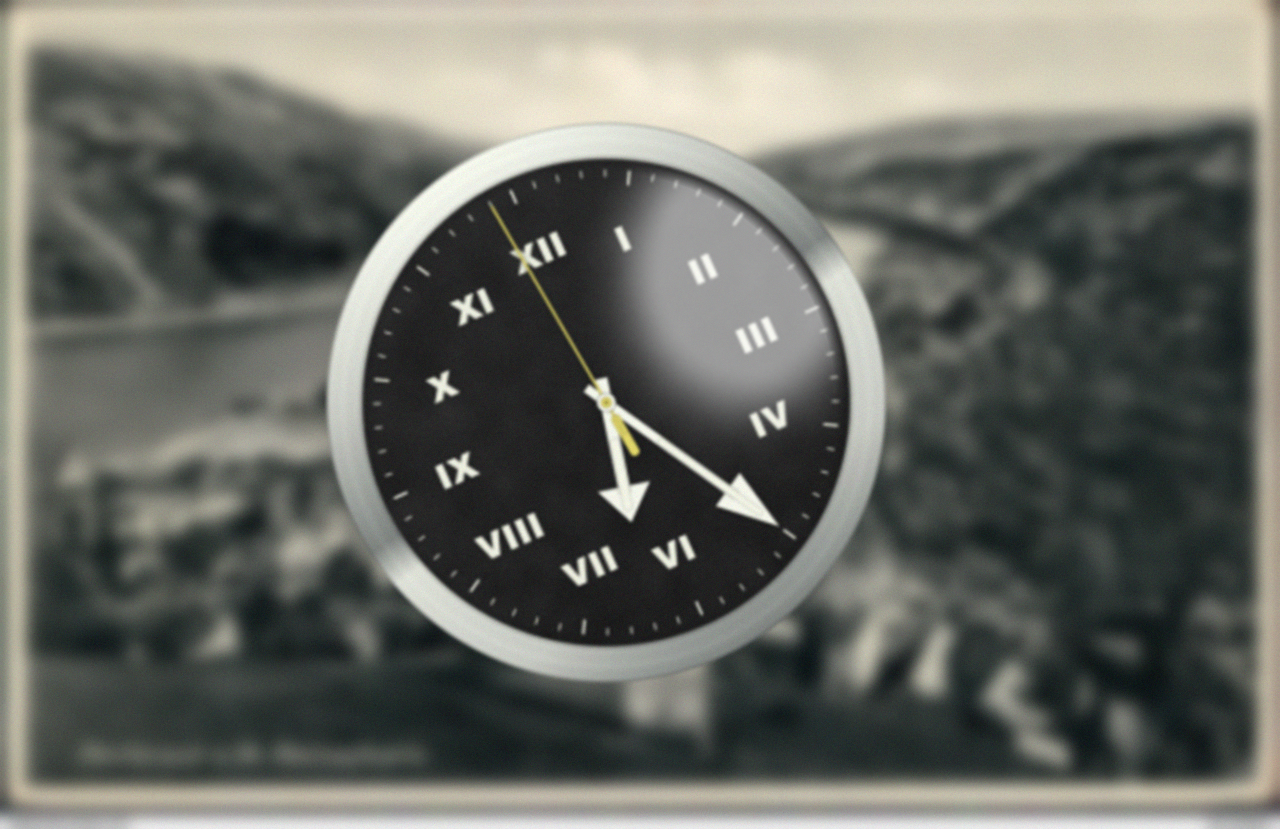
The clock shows 6:24:59
